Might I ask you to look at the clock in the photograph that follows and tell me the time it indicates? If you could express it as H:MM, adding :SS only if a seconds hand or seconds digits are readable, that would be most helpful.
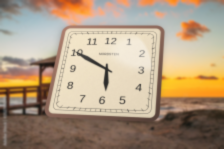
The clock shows 5:50
